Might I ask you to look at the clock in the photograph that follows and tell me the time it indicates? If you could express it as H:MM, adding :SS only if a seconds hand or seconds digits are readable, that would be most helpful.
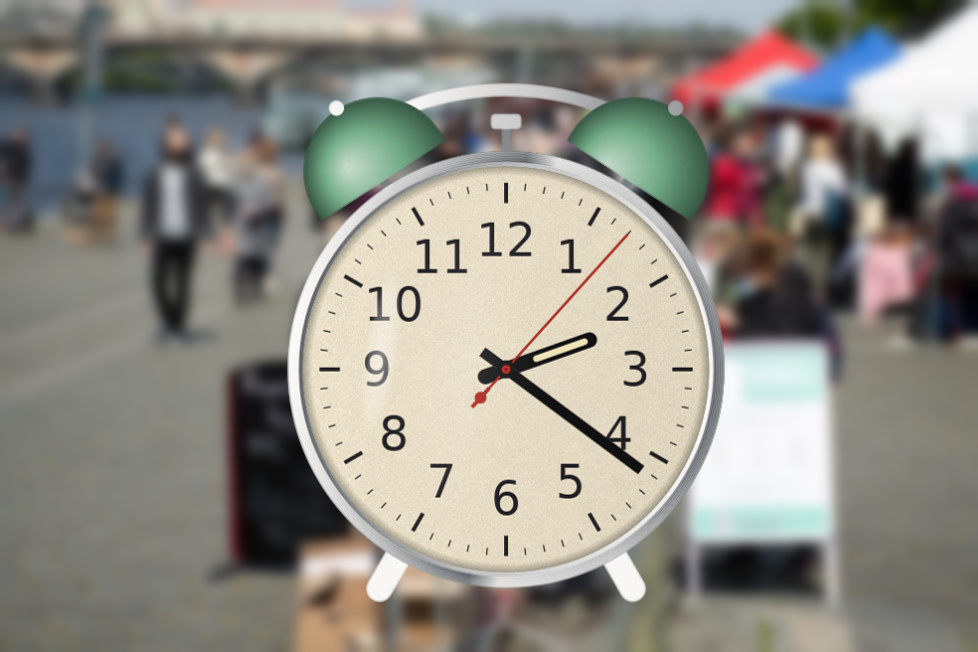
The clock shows 2:21:07
